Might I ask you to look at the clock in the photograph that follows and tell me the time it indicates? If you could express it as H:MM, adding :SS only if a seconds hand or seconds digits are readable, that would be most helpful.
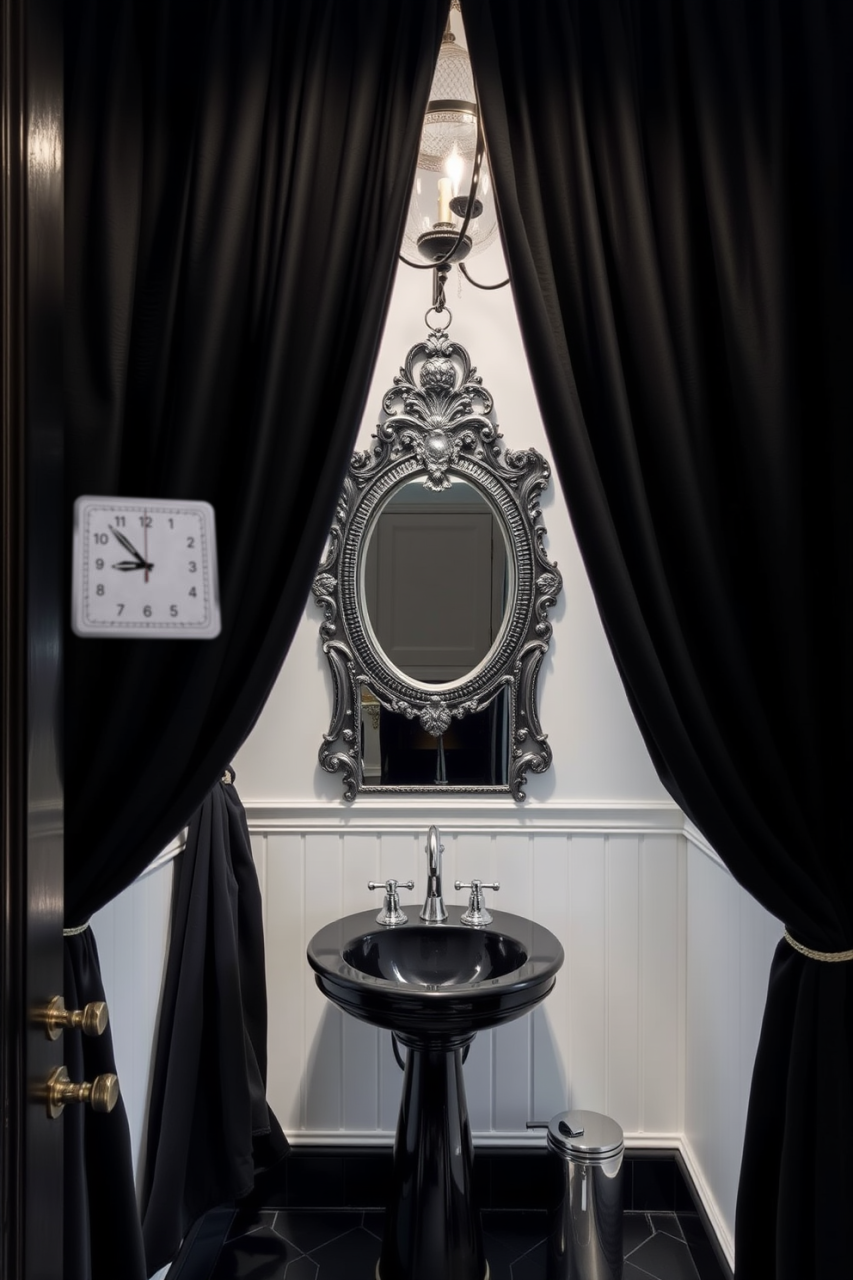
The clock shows 8:53:00
